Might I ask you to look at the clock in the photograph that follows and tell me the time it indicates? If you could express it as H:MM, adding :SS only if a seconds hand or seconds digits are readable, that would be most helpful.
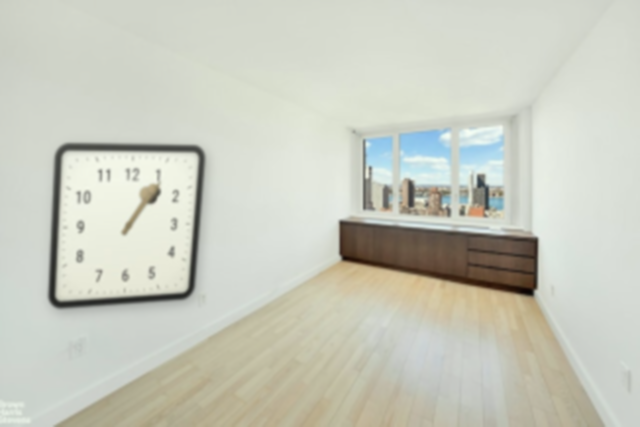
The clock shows 1:06
